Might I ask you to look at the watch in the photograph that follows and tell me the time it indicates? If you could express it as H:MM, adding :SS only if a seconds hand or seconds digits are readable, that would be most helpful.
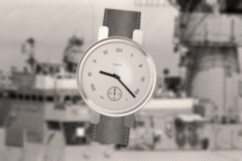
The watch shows 9:22
